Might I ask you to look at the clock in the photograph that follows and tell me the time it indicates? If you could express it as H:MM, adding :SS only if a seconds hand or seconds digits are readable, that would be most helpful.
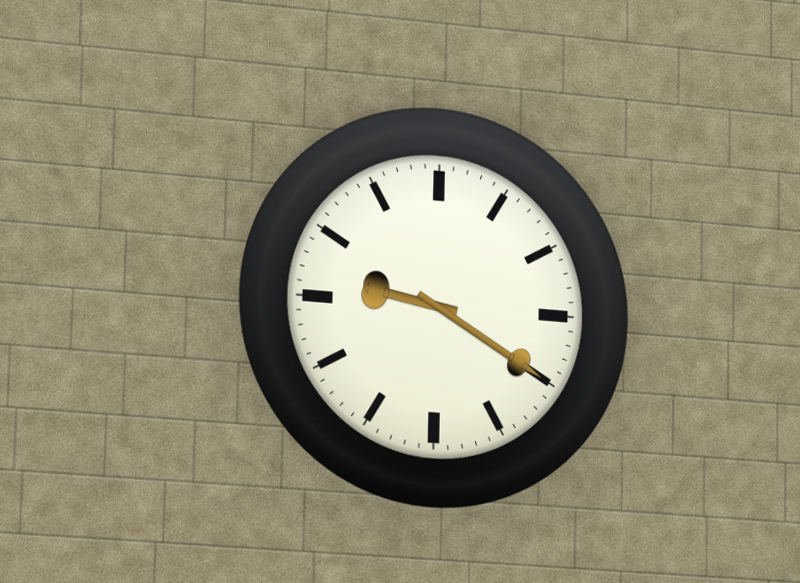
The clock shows 9:20
